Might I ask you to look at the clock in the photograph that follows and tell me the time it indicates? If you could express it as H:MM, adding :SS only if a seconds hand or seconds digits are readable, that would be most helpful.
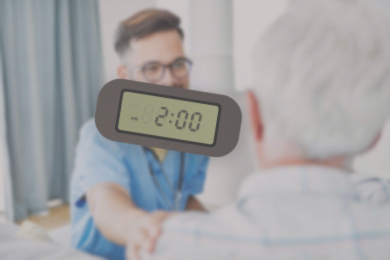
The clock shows 2:00
